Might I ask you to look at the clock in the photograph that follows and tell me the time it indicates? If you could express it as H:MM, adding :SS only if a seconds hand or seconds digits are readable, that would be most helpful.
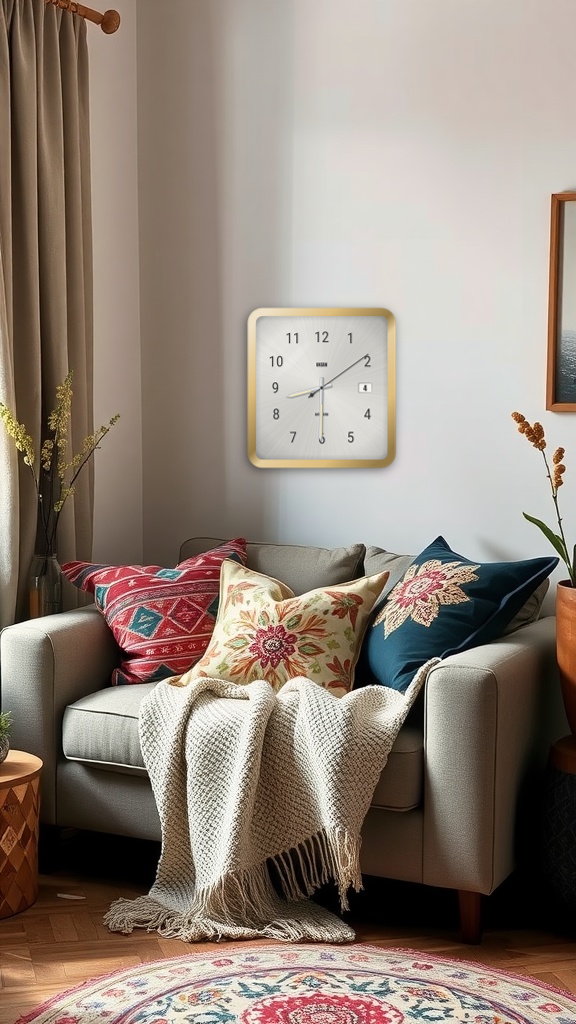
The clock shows 8:30:09
